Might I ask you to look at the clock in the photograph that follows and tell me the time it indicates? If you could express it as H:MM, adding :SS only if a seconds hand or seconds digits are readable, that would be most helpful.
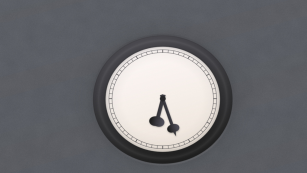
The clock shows 6:27
